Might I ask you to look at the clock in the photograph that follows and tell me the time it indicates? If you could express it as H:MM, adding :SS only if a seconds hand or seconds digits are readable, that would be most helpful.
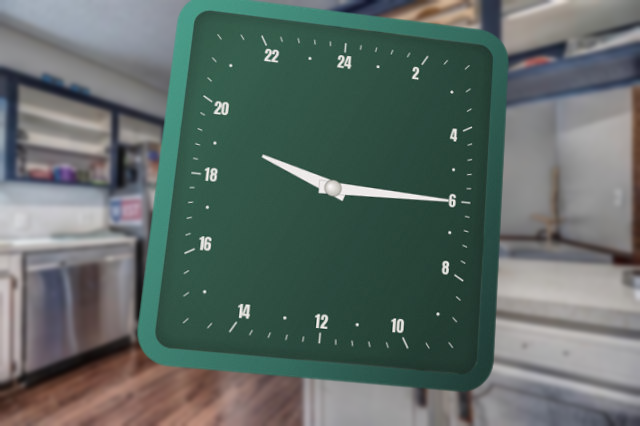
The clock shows 19:15
